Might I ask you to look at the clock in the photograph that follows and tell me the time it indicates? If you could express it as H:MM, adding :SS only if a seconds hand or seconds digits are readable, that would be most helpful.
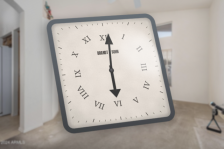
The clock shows 6:01
